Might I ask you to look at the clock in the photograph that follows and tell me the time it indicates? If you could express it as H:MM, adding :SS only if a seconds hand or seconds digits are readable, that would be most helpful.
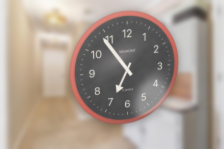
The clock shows 6:54
